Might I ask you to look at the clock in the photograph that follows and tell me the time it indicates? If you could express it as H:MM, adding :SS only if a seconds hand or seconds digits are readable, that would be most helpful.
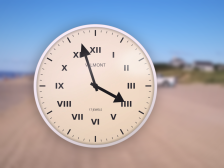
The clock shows 3:57
